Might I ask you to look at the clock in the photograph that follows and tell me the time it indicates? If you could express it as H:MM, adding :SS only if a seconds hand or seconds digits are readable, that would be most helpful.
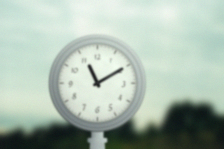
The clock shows 11:10
